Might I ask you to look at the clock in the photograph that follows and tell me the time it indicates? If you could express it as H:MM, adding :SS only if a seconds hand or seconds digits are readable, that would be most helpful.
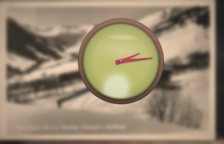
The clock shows 2:14
